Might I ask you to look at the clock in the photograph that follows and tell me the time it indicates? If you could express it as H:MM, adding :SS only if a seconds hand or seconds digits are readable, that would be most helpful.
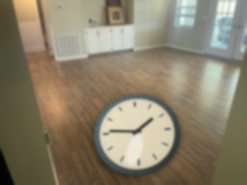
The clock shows 1:46
